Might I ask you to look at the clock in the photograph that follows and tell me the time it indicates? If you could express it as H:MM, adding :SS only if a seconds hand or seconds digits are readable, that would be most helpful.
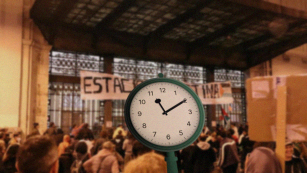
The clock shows 11:10
